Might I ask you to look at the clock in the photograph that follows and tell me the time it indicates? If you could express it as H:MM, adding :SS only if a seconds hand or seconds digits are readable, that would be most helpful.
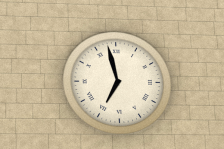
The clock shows 6:58
